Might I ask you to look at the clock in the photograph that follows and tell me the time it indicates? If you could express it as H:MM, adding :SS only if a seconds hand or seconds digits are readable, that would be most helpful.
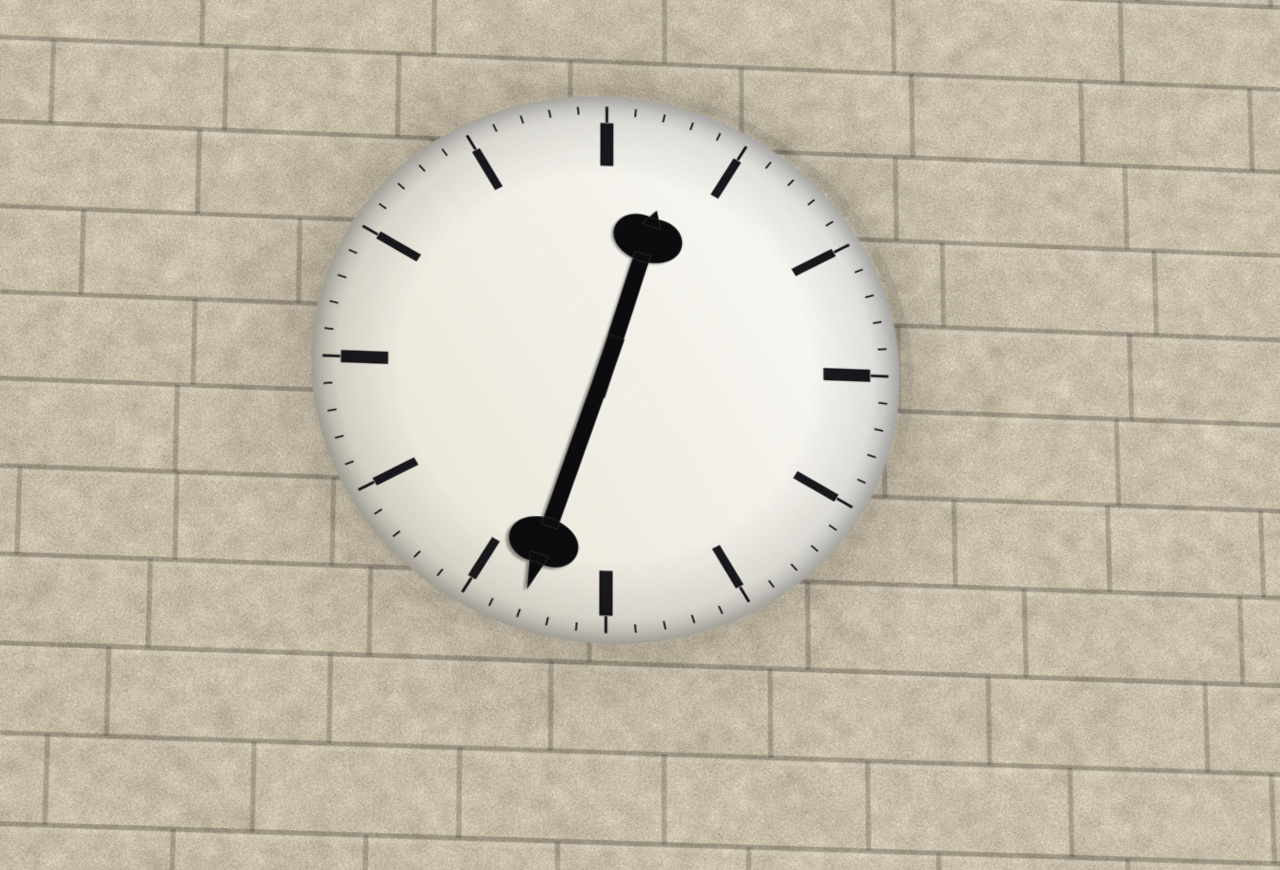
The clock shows 12:33
